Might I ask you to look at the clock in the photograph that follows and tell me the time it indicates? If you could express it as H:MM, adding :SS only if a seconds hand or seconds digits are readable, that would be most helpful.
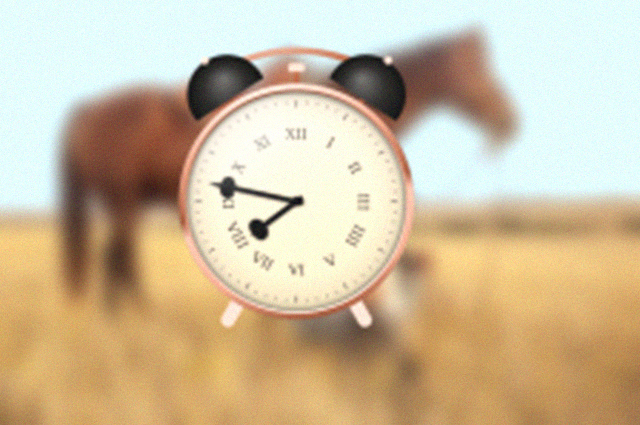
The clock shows 7:47
